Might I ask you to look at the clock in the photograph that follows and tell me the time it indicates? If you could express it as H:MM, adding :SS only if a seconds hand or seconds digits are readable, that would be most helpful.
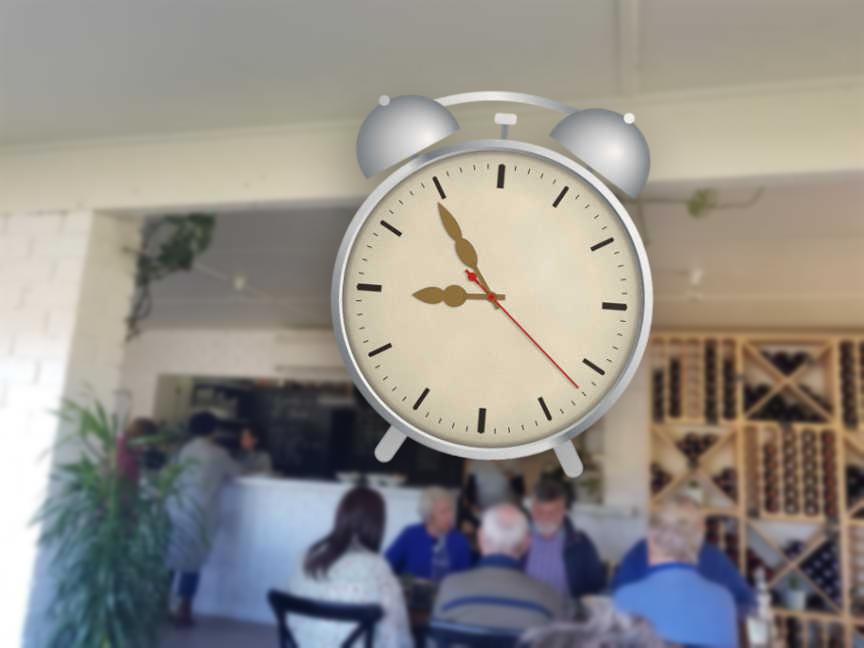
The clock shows 8:54:22
